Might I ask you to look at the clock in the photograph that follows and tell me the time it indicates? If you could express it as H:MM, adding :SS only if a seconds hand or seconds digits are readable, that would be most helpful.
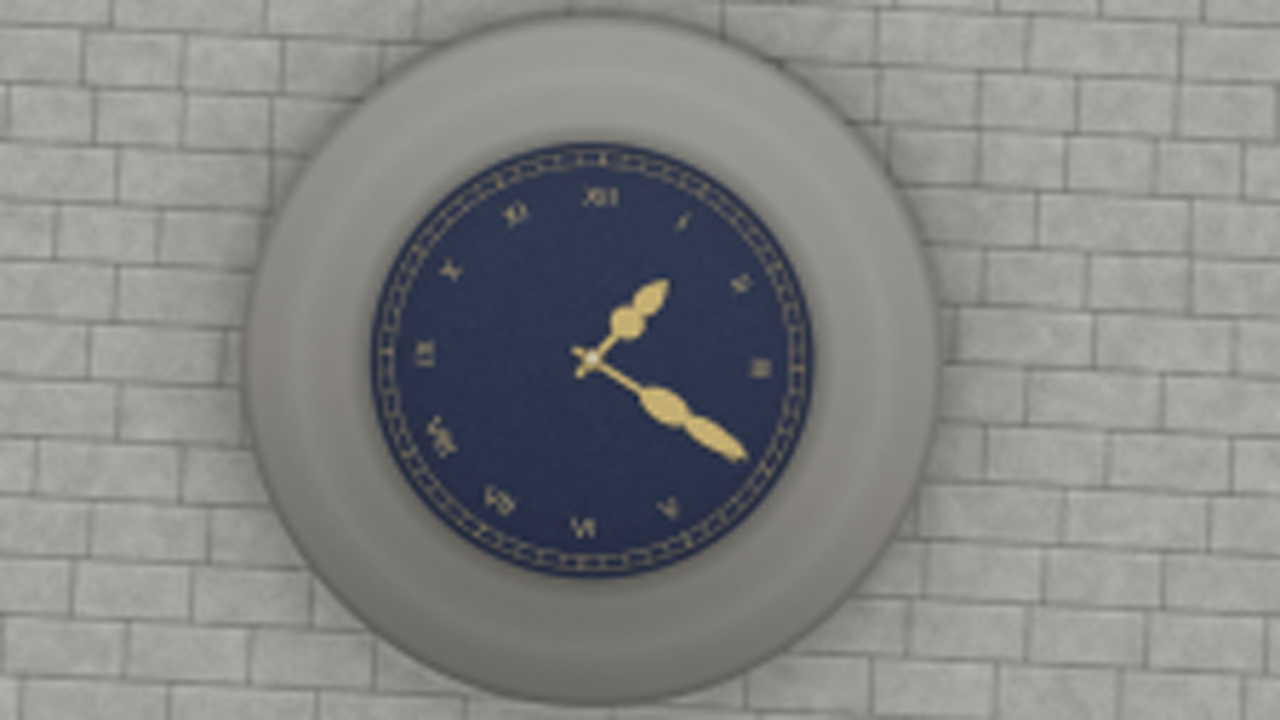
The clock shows 1:20
